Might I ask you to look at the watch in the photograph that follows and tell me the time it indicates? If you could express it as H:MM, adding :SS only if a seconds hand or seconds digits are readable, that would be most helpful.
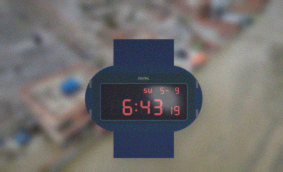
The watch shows 6:43:19
